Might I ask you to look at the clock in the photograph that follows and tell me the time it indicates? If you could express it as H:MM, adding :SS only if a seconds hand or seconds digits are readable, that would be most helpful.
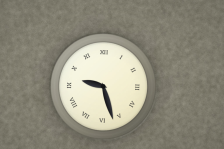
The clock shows 9:27
